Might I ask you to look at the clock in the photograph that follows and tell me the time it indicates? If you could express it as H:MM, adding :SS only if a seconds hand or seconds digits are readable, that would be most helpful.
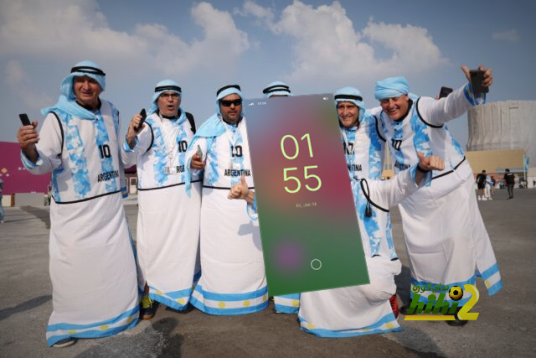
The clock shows 1:55
